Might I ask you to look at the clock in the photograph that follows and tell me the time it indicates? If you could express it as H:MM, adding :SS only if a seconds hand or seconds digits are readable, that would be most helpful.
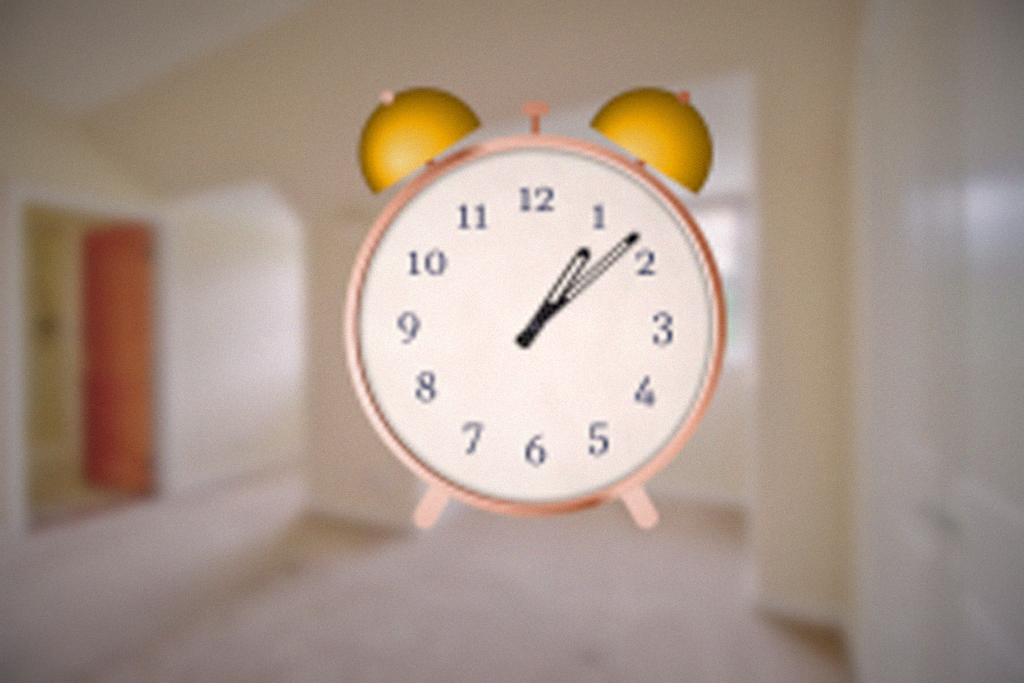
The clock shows 1:08
